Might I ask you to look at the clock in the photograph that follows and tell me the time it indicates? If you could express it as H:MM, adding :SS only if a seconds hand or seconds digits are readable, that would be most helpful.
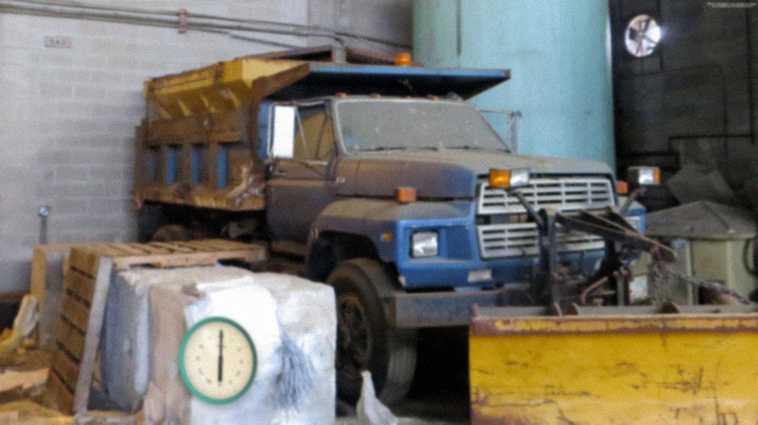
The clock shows 6:00
